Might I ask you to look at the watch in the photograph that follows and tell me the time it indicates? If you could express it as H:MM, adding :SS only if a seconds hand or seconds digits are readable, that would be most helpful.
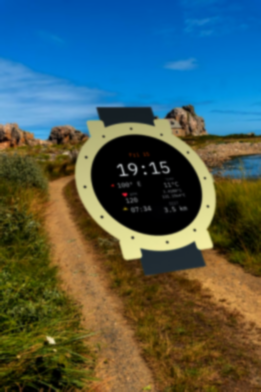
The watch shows 19:15
